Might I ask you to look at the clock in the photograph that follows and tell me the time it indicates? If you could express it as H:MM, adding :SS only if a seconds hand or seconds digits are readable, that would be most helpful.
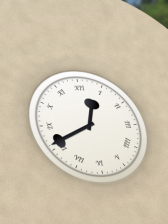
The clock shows 12:41
